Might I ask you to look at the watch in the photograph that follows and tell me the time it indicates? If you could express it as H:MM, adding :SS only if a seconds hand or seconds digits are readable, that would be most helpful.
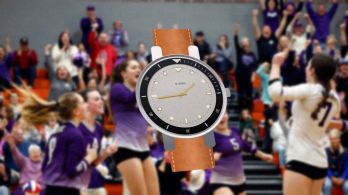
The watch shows 1:44
